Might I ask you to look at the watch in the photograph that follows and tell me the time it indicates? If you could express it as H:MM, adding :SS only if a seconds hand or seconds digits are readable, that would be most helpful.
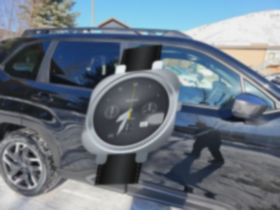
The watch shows 7:33
